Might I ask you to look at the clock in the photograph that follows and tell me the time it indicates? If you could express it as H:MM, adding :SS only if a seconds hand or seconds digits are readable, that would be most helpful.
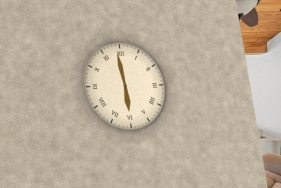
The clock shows 5:59
